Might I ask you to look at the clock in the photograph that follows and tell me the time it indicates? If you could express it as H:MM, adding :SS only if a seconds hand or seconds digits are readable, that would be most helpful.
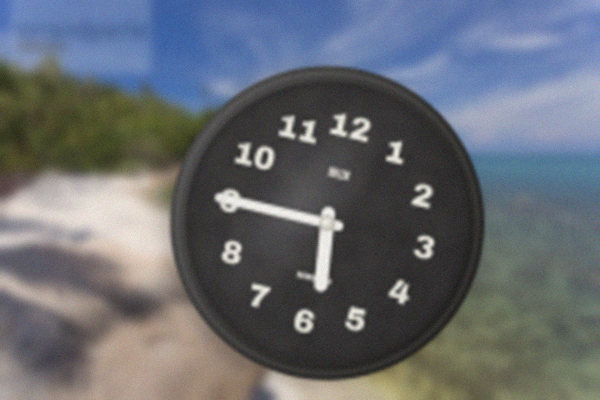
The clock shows 5:45
